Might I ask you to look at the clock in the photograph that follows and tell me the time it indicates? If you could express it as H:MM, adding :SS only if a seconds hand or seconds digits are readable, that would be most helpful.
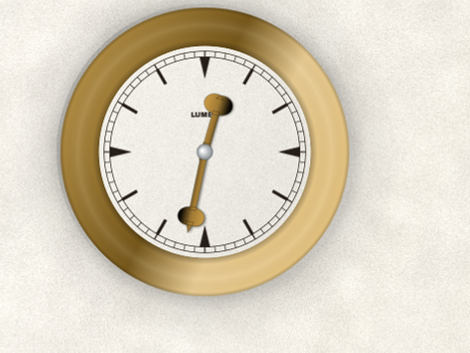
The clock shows 12:32
